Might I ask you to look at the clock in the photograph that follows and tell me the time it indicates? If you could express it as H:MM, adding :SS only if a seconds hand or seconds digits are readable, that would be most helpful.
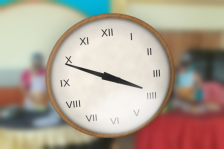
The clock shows 3:49
